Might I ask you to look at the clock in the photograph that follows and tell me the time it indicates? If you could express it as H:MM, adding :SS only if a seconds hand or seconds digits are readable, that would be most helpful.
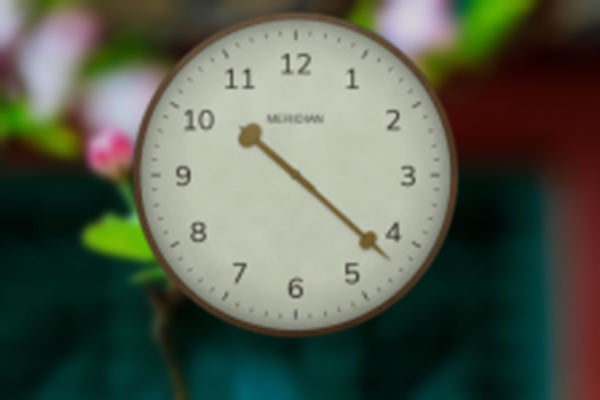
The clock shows 10:22
